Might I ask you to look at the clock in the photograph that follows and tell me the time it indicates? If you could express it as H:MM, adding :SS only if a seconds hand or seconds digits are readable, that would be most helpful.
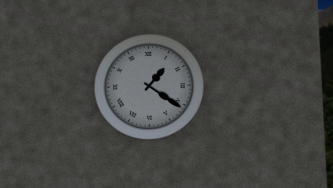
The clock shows 1:21
